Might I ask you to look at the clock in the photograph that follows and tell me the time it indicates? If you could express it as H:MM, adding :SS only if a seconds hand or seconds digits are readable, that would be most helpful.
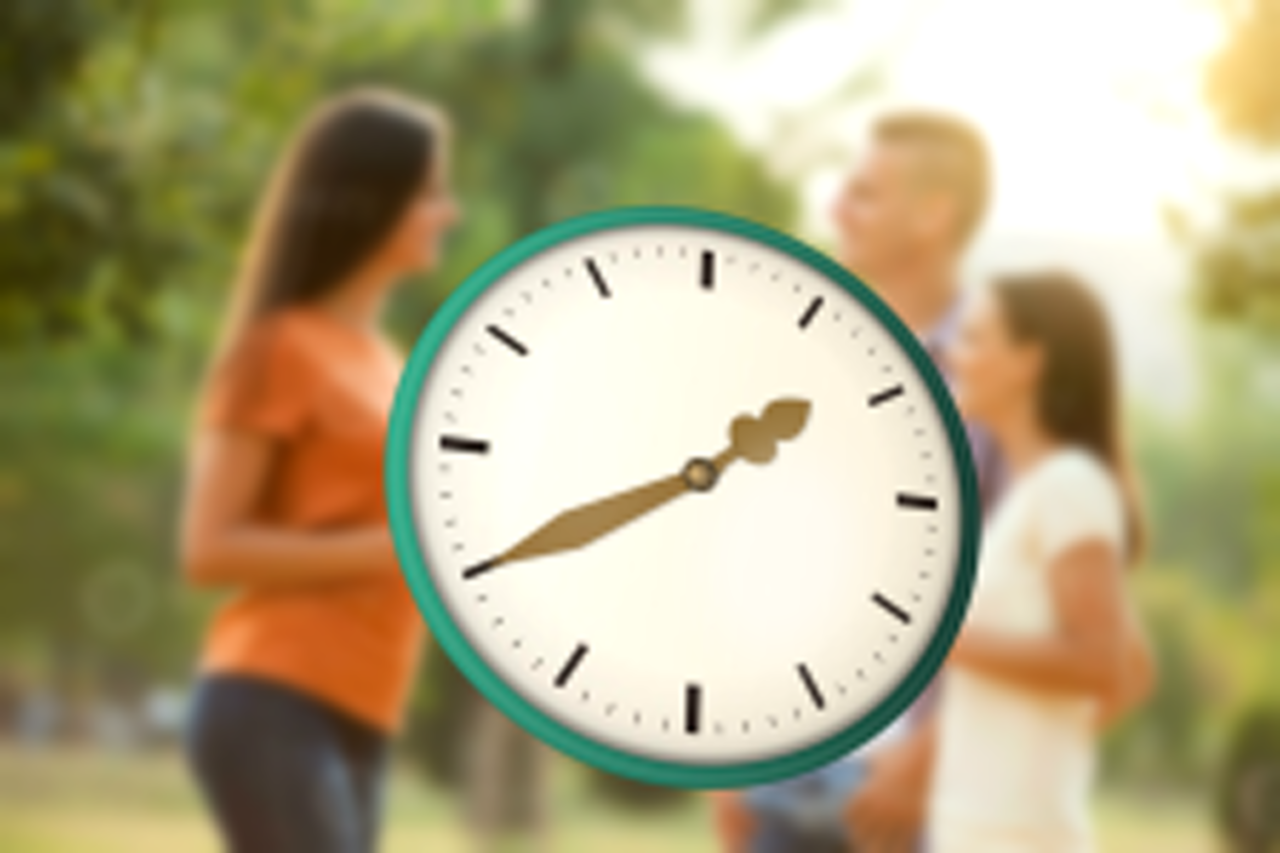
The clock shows 1:40
